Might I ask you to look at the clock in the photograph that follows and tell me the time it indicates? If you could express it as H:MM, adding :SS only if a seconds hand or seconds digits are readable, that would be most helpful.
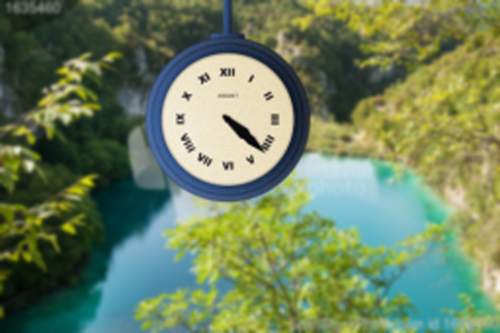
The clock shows 4:22
